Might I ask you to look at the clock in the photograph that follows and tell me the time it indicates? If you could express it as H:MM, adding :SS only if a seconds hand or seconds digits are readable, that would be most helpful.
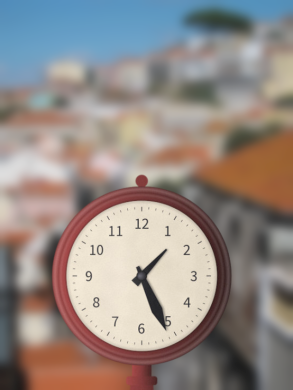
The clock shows 1:26
